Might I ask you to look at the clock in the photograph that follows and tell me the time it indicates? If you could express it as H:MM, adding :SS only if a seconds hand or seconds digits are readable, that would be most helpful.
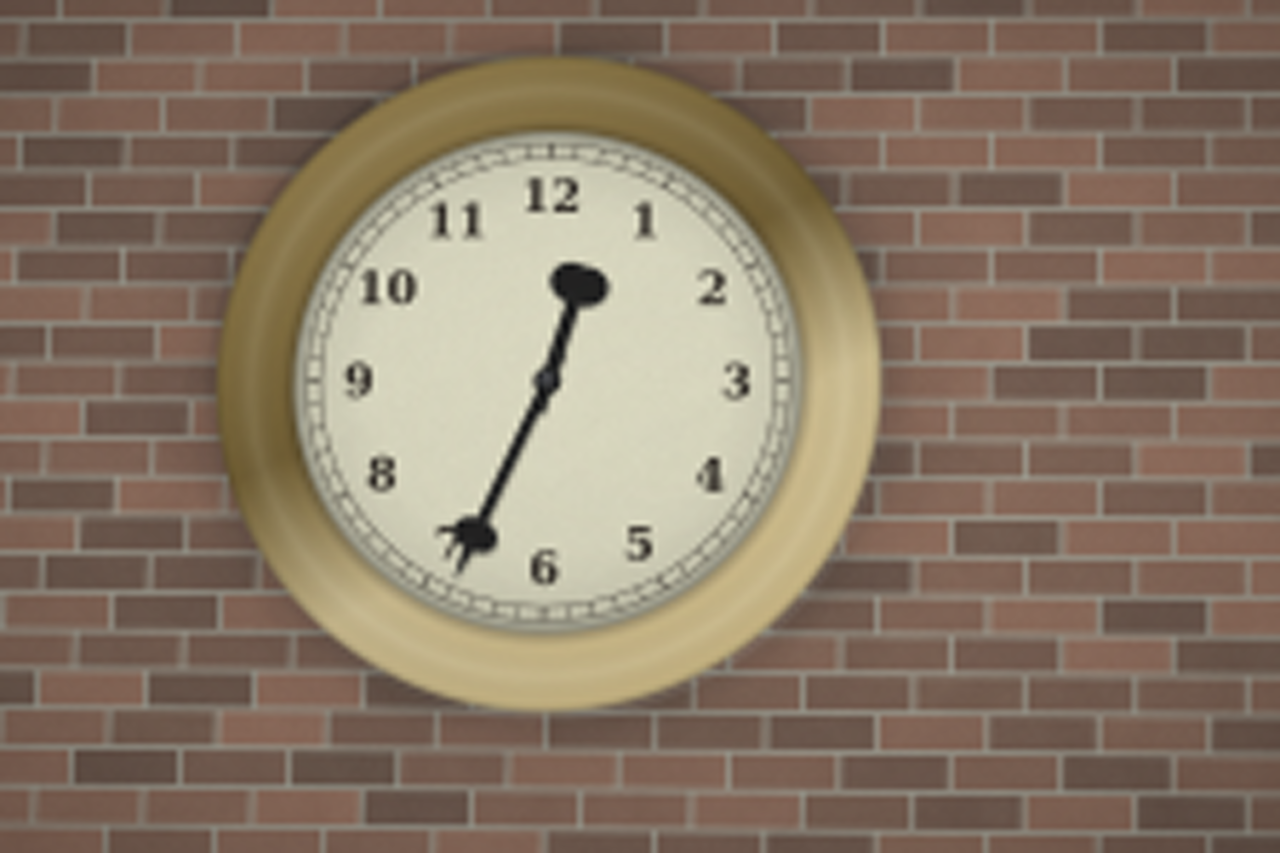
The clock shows 12:34
